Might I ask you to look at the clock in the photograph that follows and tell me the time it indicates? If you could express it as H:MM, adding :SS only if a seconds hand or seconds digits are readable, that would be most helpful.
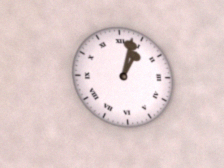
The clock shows 1:03
